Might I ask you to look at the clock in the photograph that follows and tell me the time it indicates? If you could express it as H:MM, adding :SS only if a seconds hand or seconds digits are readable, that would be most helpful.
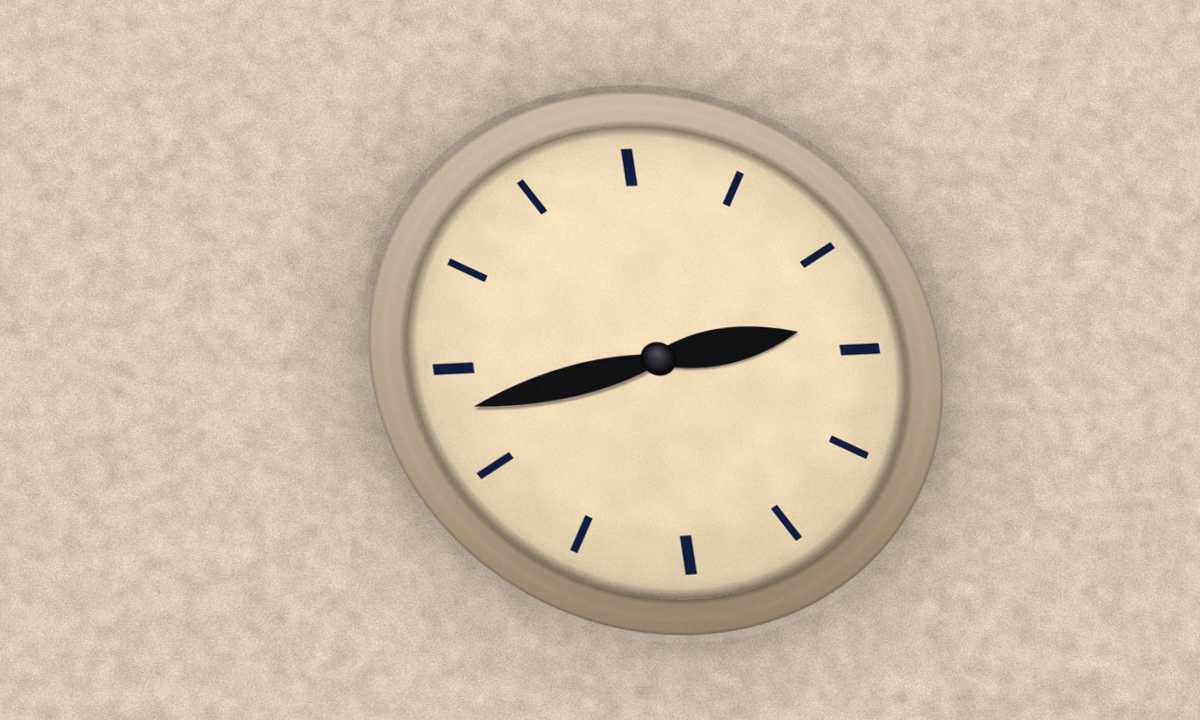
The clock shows 2:43
